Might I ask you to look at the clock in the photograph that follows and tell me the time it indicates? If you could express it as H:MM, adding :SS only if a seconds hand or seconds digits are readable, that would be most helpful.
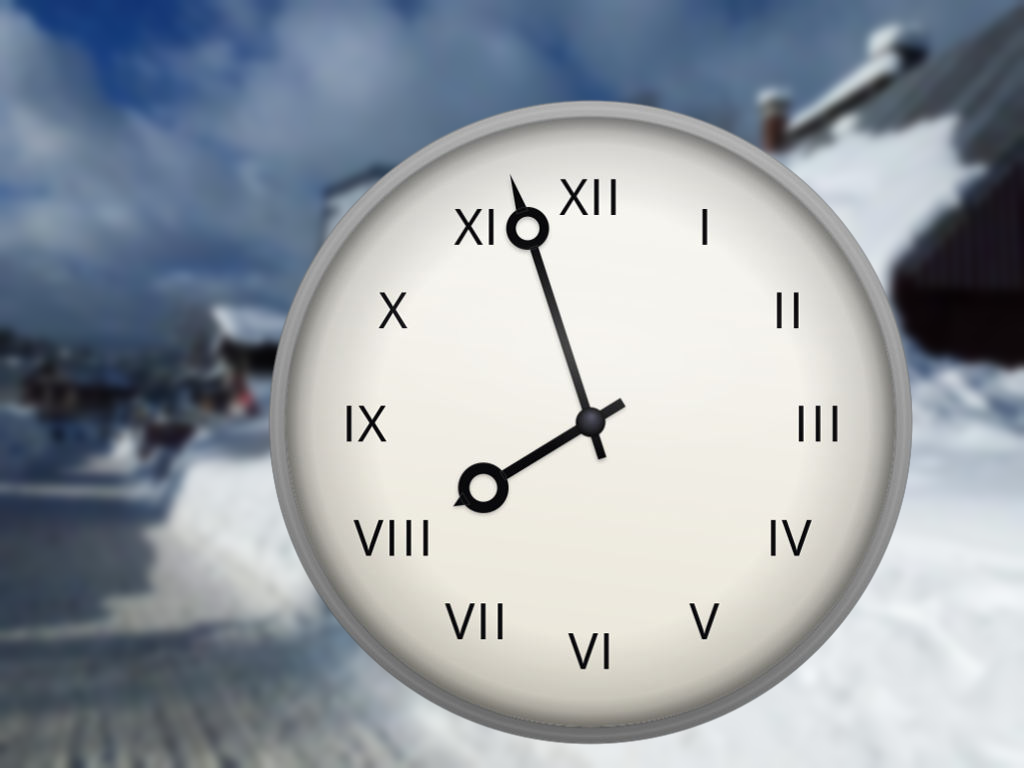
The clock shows 7:57
